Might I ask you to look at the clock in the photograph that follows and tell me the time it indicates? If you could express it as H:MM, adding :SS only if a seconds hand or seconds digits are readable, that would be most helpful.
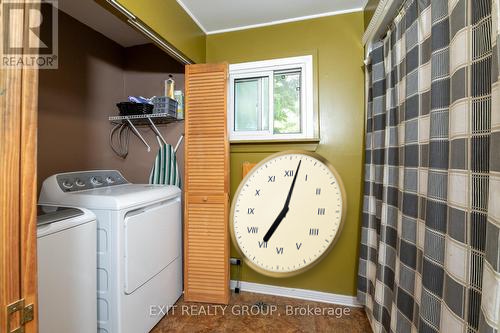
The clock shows 7:02
